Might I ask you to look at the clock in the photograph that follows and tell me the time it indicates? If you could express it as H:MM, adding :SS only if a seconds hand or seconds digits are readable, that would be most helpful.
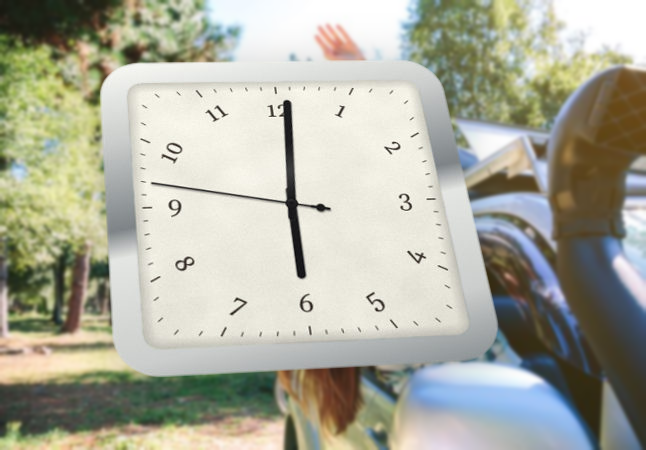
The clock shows 6:00:47
